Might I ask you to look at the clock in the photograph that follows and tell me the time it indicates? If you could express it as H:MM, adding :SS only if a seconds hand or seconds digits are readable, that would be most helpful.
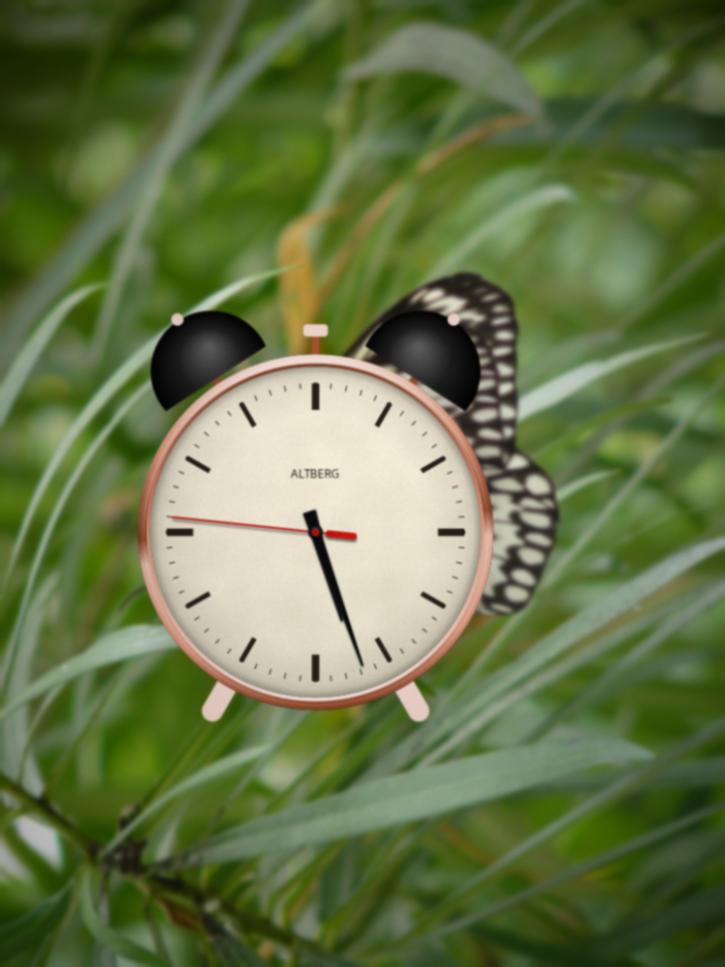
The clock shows 5:26:46
